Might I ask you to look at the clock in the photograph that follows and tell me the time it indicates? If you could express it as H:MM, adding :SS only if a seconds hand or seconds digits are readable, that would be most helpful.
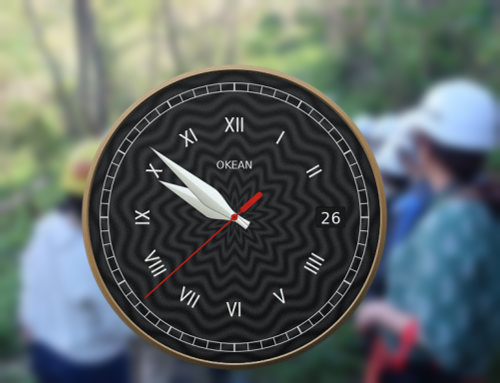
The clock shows 9:51:38
